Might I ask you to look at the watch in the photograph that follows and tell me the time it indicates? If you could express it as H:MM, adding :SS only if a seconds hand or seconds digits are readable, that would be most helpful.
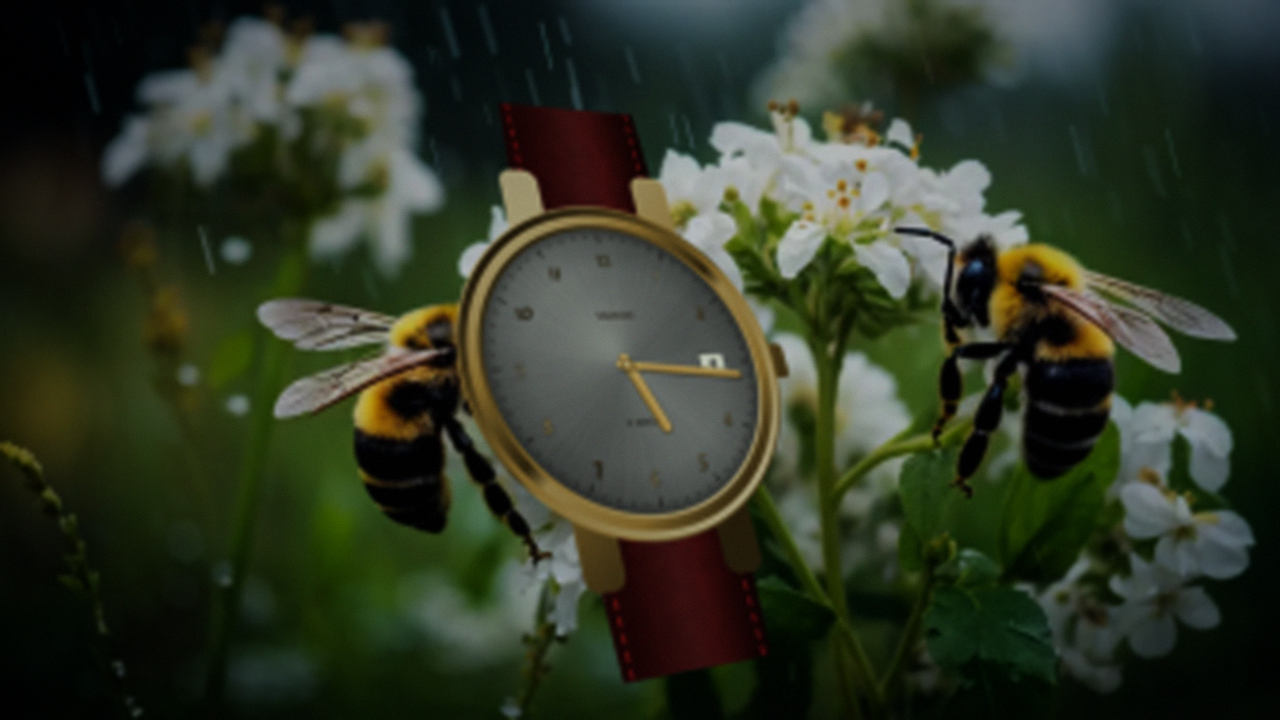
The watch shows 5:16
